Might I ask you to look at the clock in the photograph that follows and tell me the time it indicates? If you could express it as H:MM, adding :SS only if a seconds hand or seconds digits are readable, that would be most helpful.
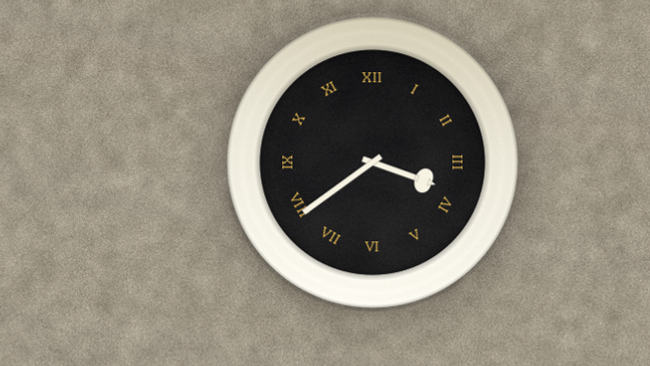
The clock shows 3:39
